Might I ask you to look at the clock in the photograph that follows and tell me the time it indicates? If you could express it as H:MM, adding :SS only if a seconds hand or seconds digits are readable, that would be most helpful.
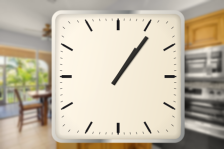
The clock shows 1:06
